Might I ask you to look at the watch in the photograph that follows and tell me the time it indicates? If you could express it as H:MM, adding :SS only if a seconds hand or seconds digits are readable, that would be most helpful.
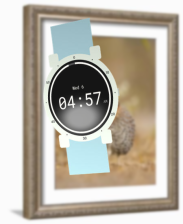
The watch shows 4:57
